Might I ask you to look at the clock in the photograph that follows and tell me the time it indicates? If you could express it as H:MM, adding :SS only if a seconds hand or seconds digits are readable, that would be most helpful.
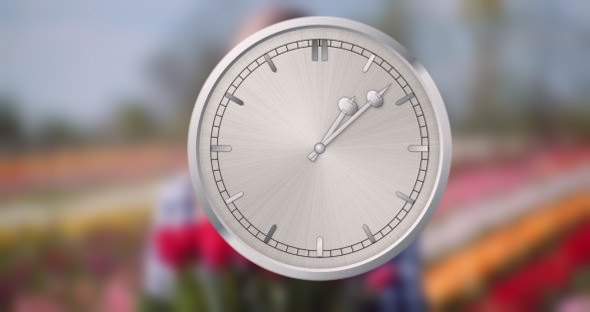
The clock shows 1:08
